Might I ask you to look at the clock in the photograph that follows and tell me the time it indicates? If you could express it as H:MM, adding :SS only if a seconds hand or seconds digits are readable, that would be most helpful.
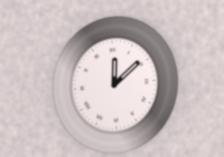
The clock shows 12:09
